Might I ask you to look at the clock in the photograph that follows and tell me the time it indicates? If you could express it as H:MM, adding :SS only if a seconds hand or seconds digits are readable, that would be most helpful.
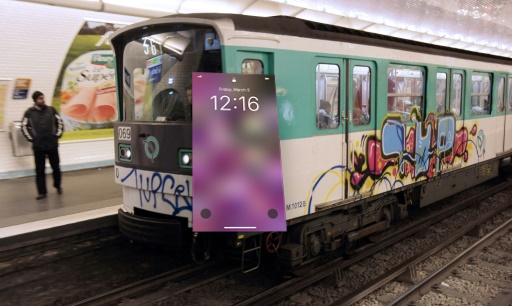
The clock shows 12:16
